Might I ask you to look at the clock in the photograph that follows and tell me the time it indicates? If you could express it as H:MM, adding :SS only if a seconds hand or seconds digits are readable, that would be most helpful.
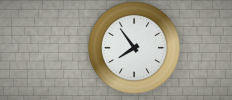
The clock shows 7:54
